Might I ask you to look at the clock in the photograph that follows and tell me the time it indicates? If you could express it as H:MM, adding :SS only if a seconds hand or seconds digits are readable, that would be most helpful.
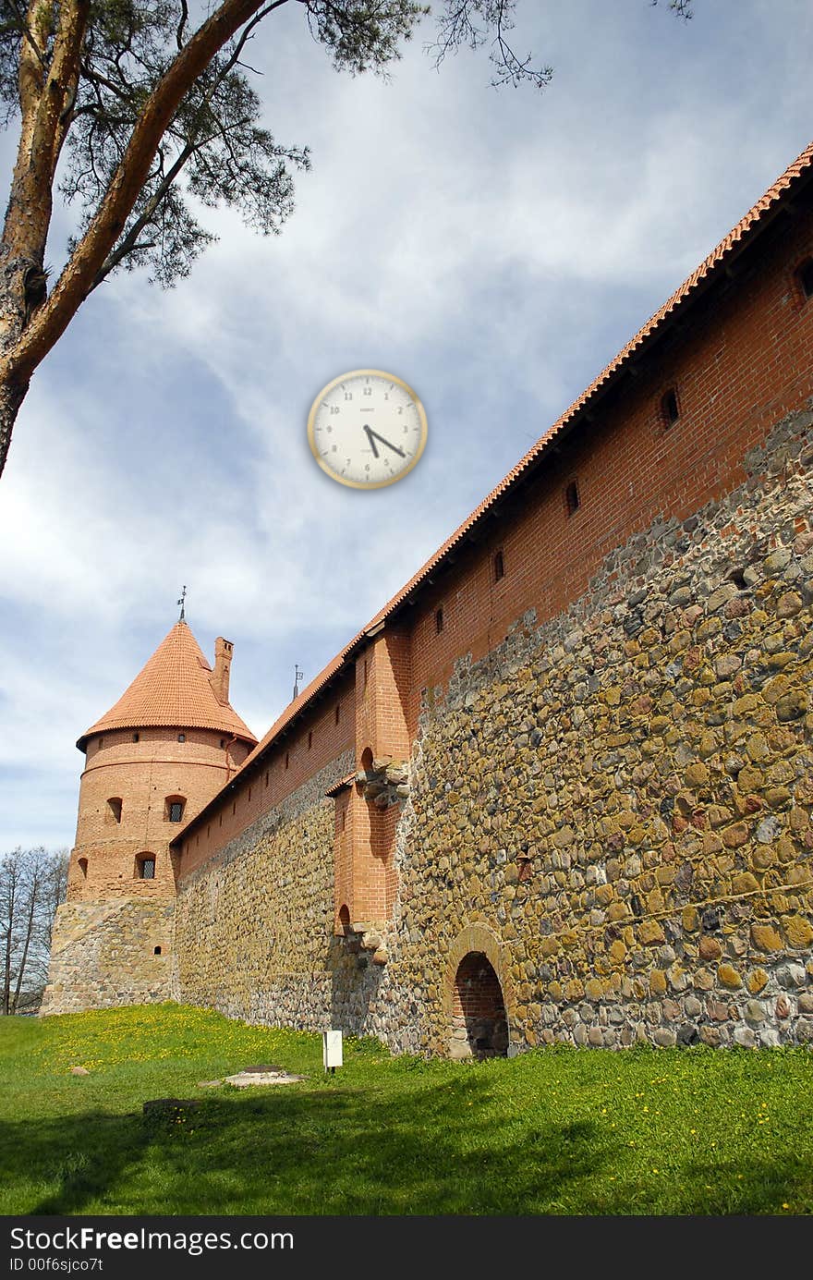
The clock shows 5:21
